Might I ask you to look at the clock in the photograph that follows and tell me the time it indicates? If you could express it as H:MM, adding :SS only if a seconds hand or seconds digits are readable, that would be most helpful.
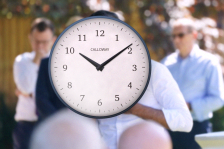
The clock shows 10:09
